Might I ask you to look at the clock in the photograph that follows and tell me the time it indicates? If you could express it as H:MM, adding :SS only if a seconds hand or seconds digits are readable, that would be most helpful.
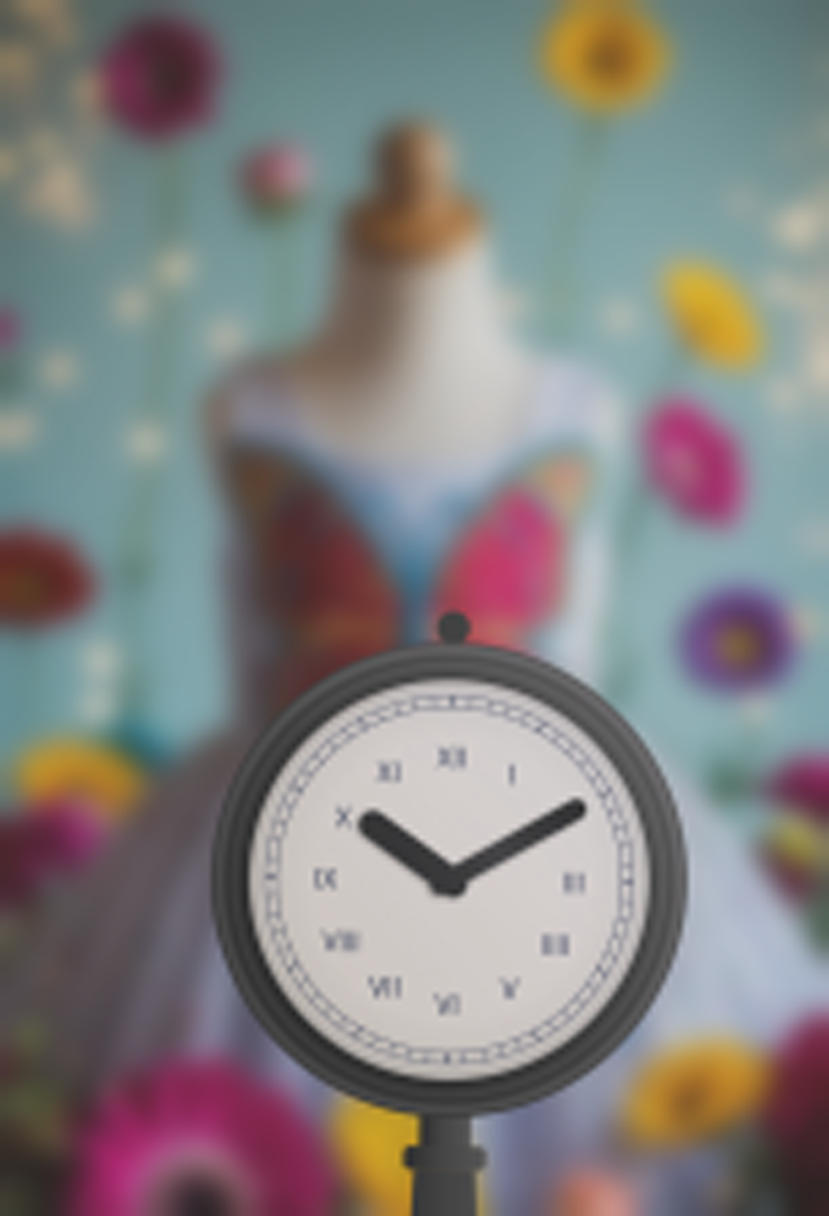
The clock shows 10:10
